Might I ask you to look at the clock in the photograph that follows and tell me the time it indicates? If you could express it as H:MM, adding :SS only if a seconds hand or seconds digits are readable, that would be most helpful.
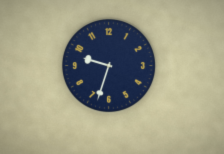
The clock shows 9:33
